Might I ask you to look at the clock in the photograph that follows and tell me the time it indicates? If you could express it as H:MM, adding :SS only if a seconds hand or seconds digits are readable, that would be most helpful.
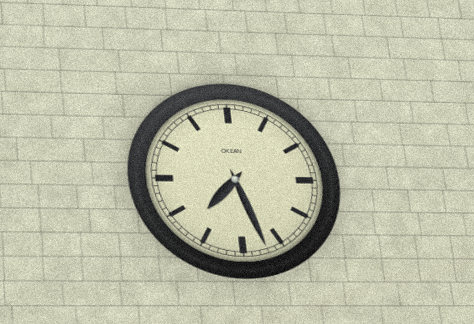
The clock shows 7:27
